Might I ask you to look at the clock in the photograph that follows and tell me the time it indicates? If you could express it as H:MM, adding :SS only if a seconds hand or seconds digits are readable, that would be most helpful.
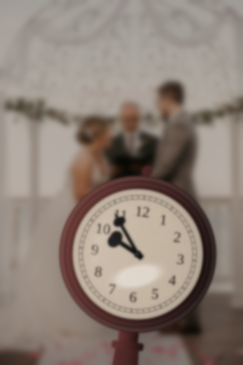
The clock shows 9:54
